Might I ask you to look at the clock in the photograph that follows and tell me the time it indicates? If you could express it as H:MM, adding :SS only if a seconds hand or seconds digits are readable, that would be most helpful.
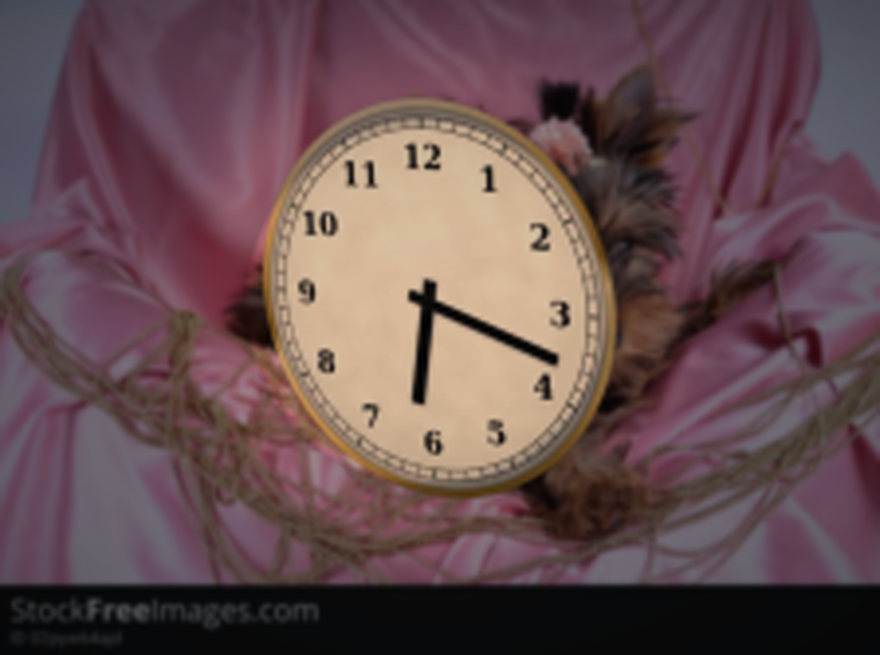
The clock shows 6:18
